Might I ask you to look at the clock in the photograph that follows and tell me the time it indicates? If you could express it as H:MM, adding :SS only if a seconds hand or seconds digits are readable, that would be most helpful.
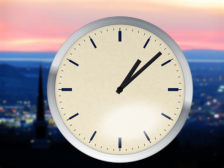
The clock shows 1:08
